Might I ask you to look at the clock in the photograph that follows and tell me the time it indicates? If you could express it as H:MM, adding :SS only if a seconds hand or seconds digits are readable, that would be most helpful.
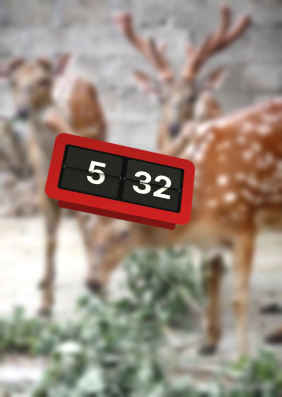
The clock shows 5:32
